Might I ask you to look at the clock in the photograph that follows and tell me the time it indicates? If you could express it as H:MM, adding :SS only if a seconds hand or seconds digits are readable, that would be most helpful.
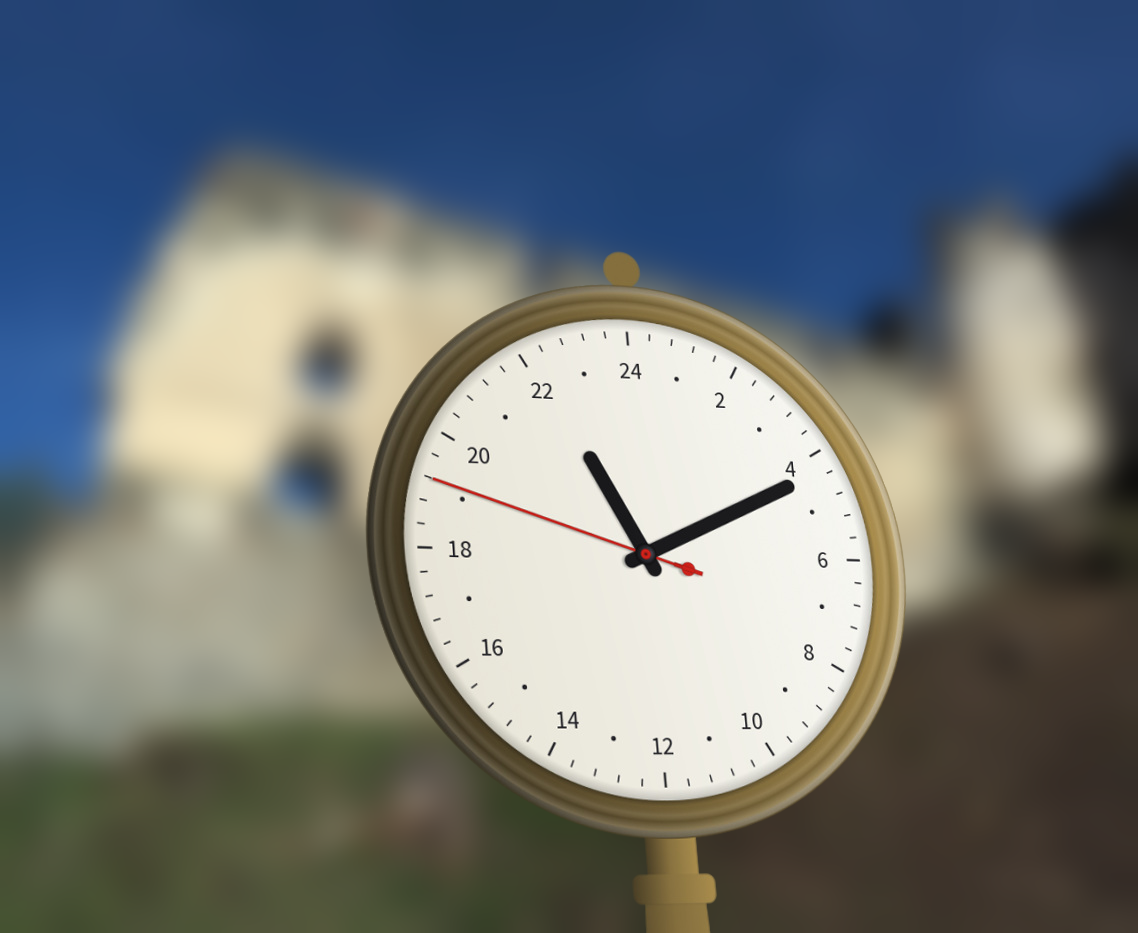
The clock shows 22:10:48
